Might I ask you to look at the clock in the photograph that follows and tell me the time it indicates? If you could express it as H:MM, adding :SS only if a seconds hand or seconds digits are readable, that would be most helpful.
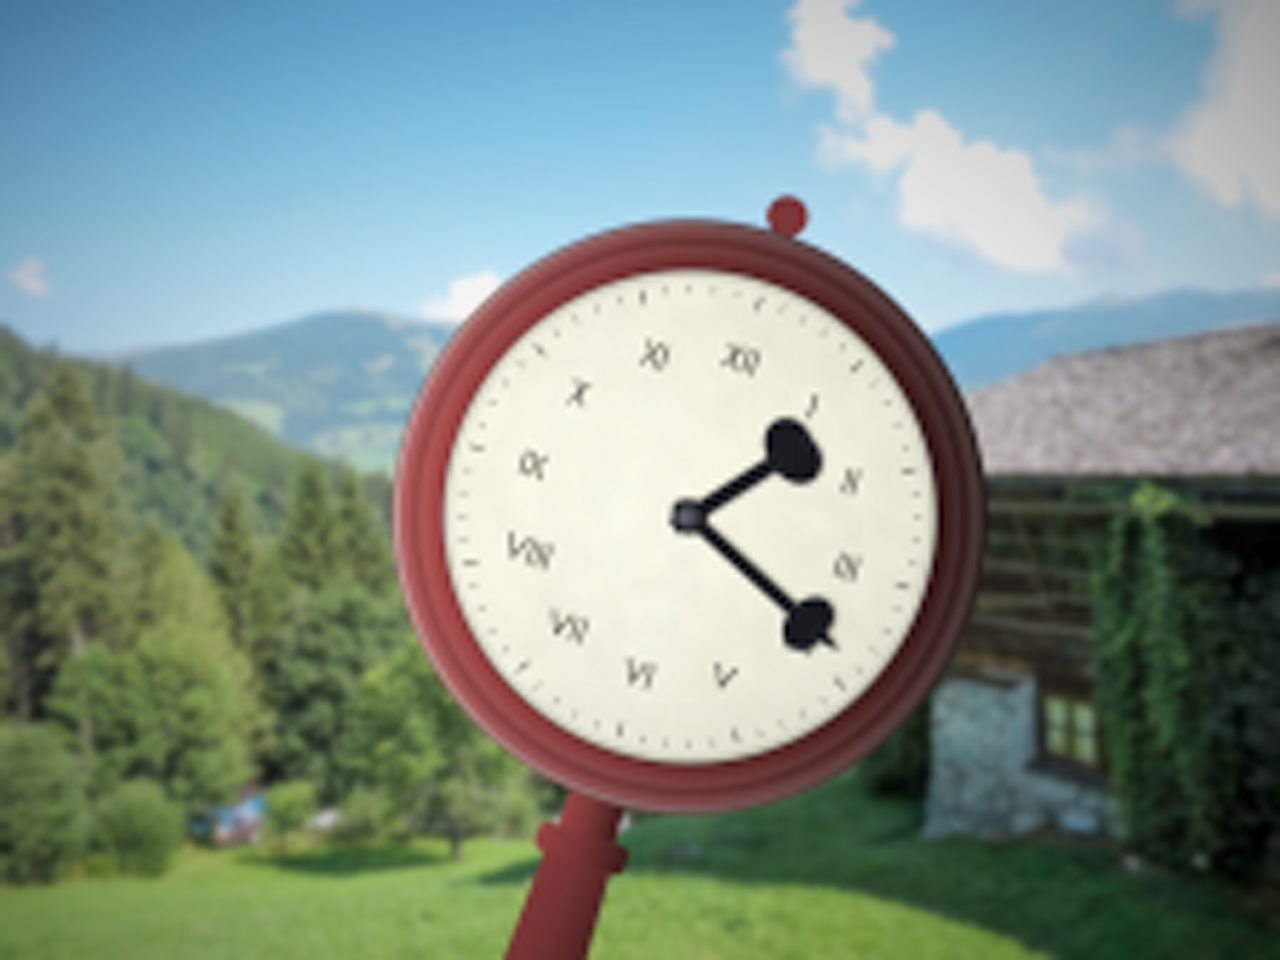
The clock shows 1:19
